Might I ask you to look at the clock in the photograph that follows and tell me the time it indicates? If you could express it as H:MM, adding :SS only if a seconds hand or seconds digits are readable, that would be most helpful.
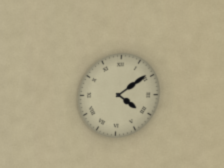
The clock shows 4:09
